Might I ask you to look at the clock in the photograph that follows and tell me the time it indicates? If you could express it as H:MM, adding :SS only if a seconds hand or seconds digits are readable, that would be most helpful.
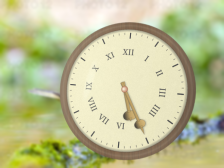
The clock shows 5:25
